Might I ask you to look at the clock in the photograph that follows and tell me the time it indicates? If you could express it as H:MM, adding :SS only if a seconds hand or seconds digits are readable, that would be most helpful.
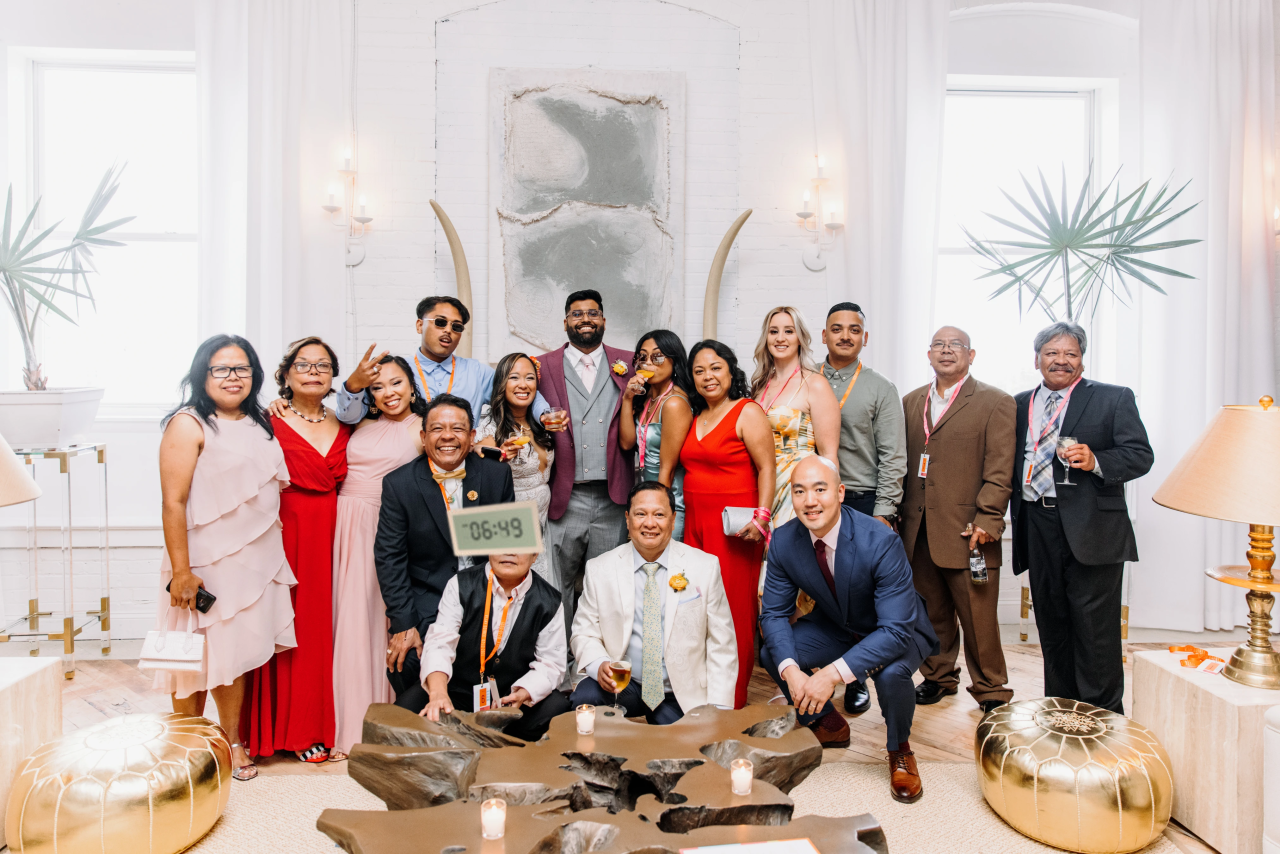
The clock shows 6:49
